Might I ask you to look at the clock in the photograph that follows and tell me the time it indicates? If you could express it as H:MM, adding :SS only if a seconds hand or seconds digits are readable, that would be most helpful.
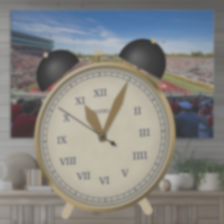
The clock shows 11:04:51
